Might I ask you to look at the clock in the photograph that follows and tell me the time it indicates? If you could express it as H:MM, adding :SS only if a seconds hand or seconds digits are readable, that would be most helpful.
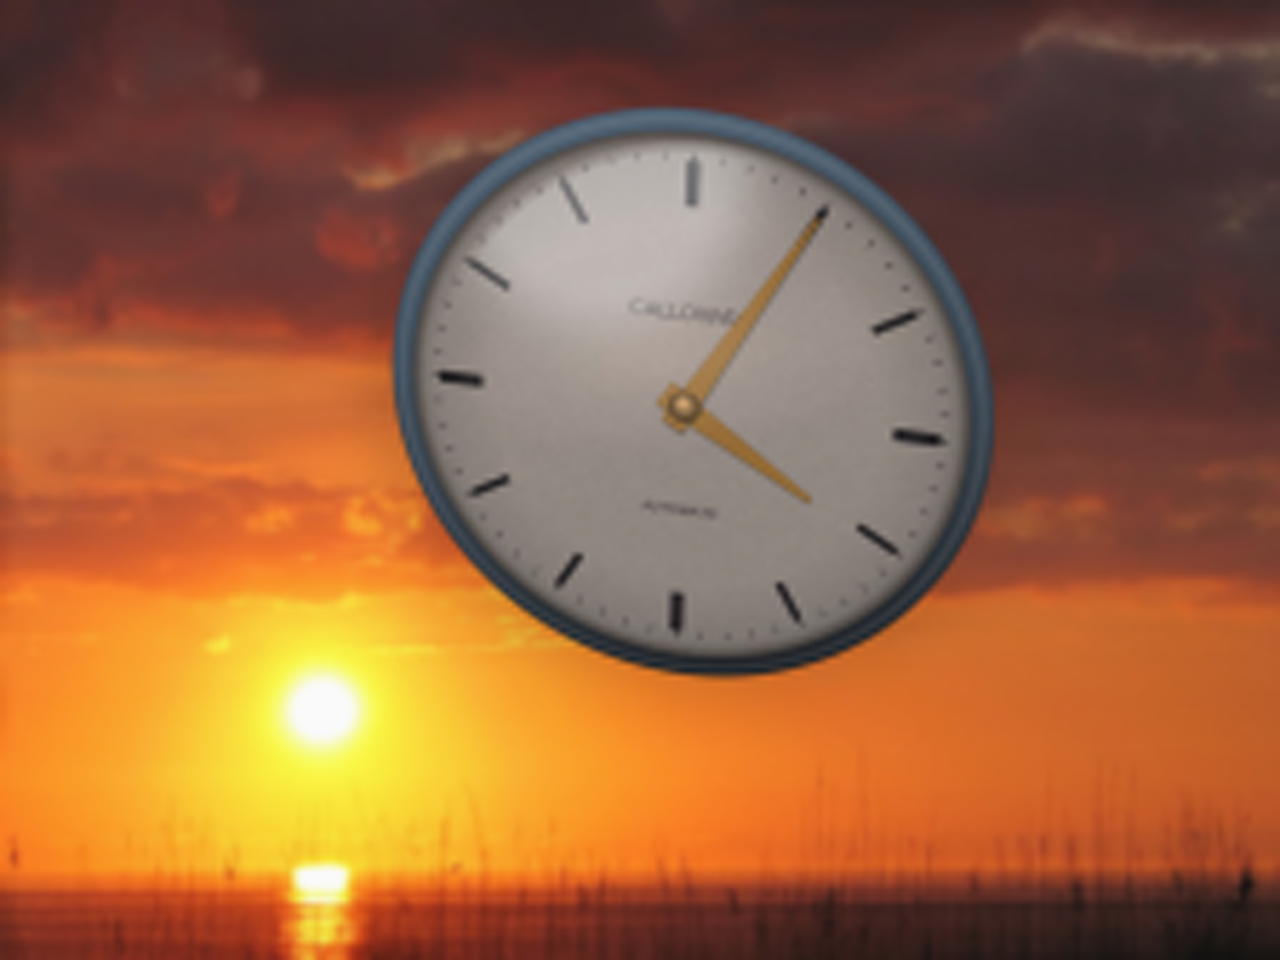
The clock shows 4:05
